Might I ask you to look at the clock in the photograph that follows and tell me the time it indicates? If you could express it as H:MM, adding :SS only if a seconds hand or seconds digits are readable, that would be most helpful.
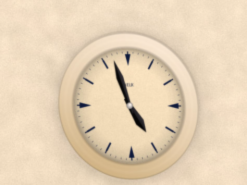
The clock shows 4:57
